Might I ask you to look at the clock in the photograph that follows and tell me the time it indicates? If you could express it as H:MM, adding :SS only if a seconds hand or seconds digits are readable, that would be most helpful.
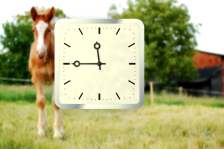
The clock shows 11:45
